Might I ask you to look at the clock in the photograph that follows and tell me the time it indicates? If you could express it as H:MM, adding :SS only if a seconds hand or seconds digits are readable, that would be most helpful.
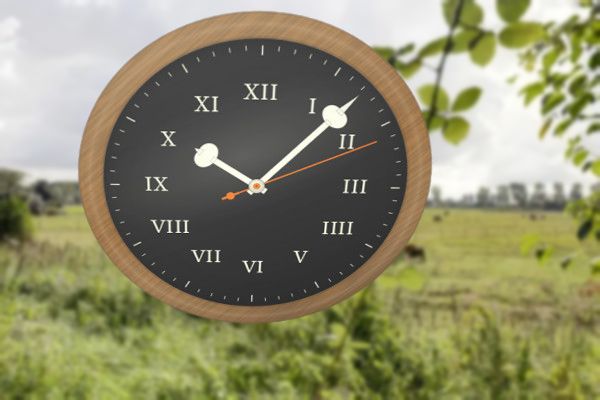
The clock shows 10:07:11
